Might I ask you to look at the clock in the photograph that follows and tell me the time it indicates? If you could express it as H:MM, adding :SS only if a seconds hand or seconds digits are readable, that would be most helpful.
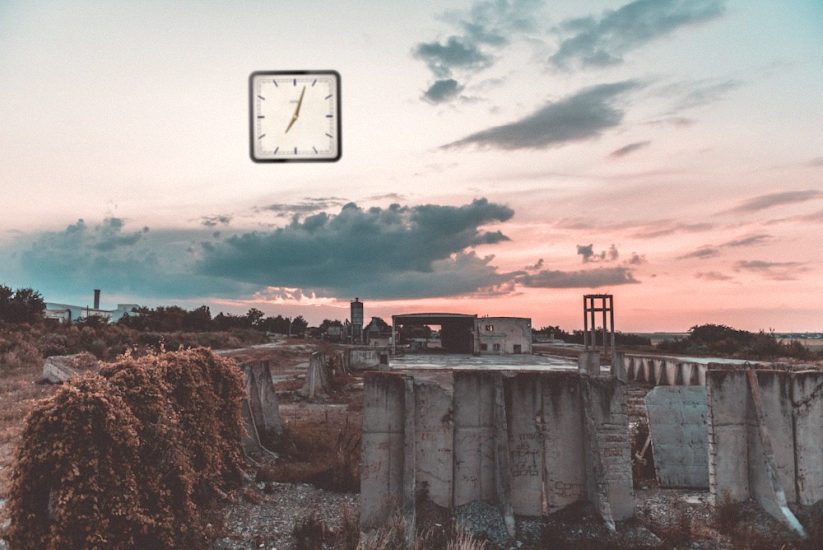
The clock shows 7:03
